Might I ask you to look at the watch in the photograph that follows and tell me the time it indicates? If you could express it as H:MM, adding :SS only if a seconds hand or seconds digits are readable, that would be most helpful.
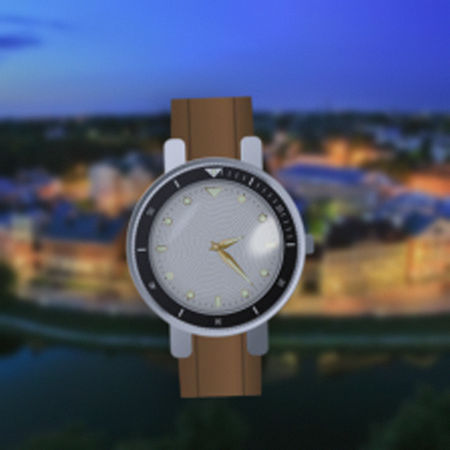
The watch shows 2:23
